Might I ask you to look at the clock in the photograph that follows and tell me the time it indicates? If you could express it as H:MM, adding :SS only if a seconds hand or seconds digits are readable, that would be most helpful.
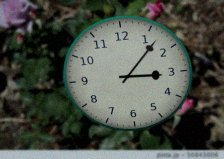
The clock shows 3:07
